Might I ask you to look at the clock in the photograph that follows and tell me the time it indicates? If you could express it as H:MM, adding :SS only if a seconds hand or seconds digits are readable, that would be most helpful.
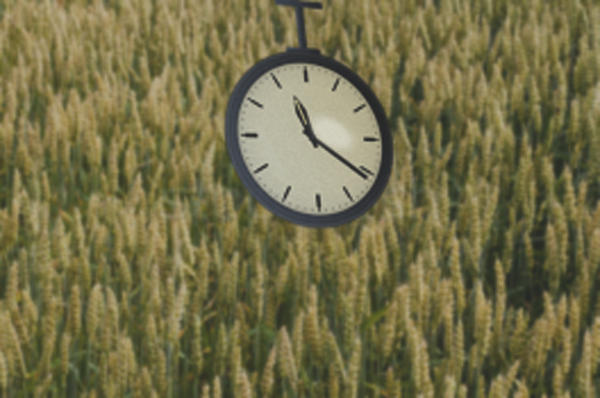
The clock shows 11:21
